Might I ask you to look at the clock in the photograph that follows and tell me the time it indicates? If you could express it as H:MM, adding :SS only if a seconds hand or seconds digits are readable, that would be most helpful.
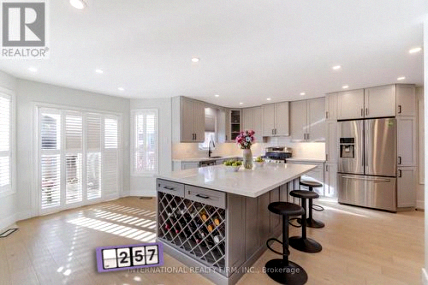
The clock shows 2:57
